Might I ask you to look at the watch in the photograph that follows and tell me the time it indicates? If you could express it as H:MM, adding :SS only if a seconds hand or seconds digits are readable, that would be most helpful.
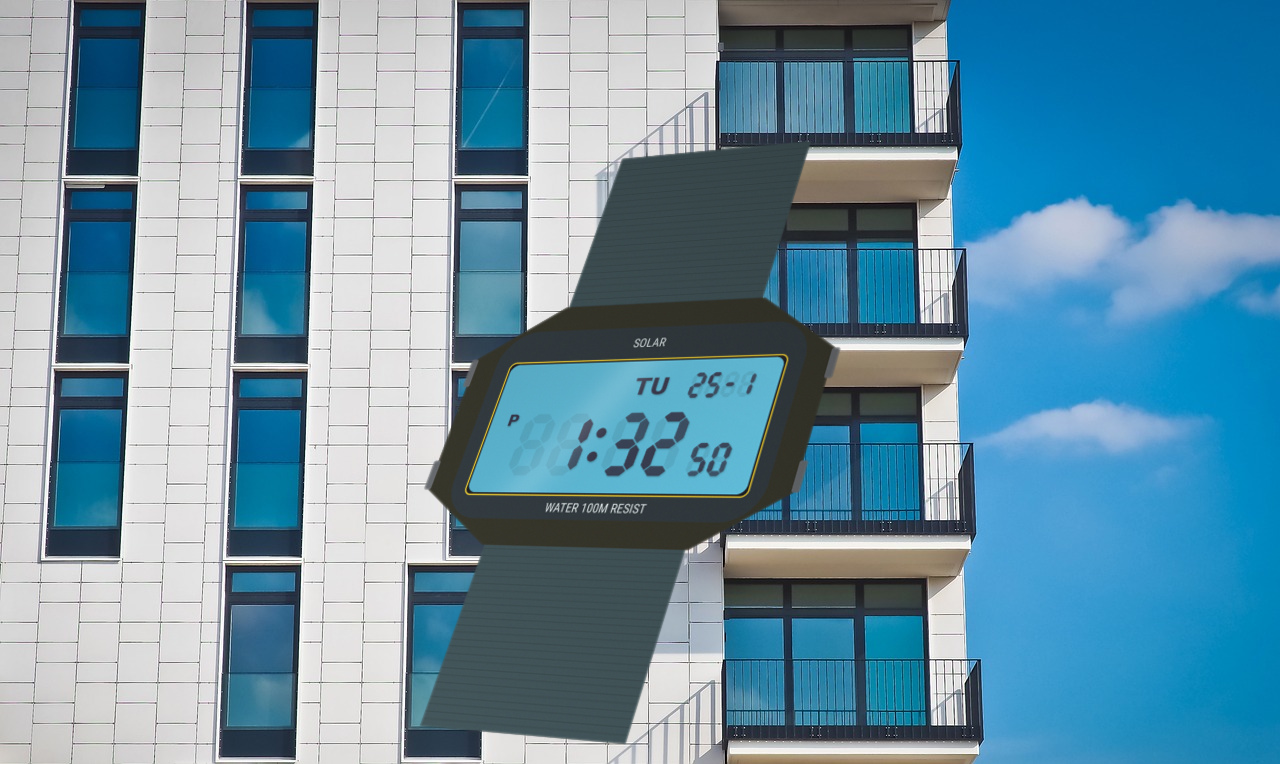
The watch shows 1:32:50
